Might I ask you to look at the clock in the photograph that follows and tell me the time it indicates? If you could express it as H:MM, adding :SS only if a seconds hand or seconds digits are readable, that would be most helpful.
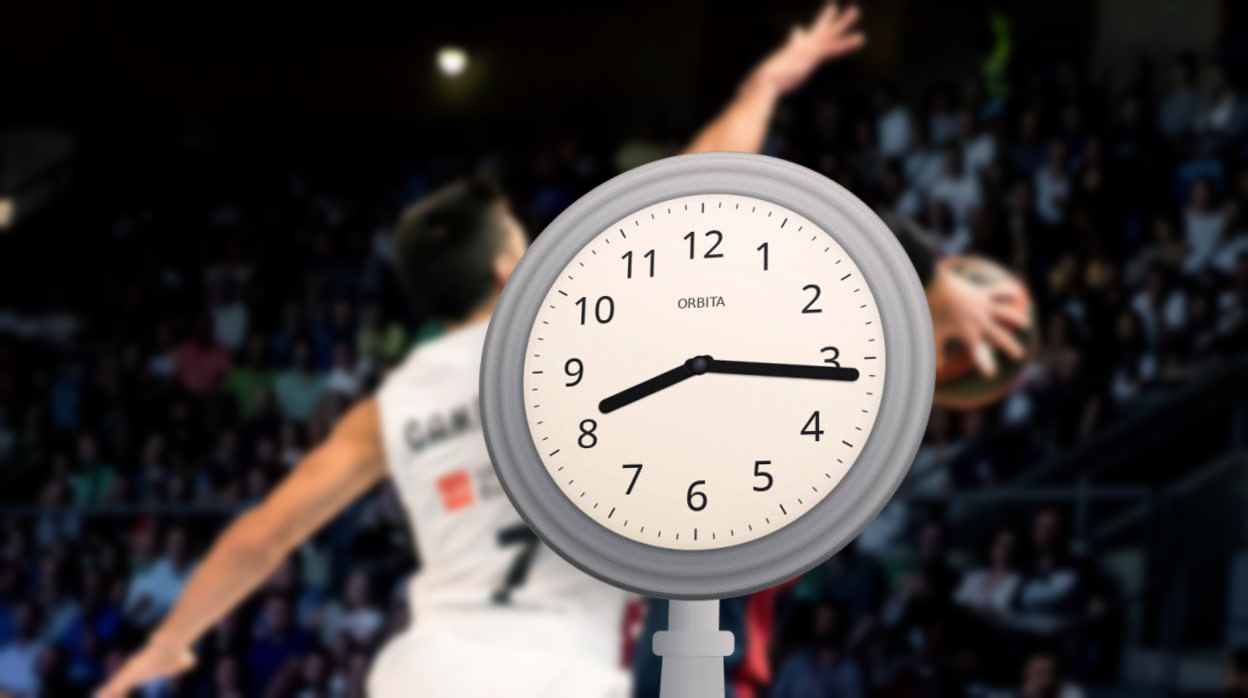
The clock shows 8:16
